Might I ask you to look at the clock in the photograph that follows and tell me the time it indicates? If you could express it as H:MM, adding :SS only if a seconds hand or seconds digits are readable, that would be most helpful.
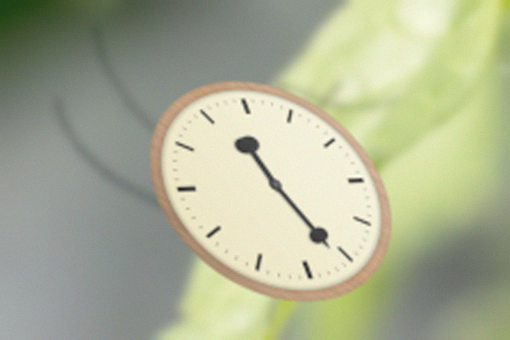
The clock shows 11:26
